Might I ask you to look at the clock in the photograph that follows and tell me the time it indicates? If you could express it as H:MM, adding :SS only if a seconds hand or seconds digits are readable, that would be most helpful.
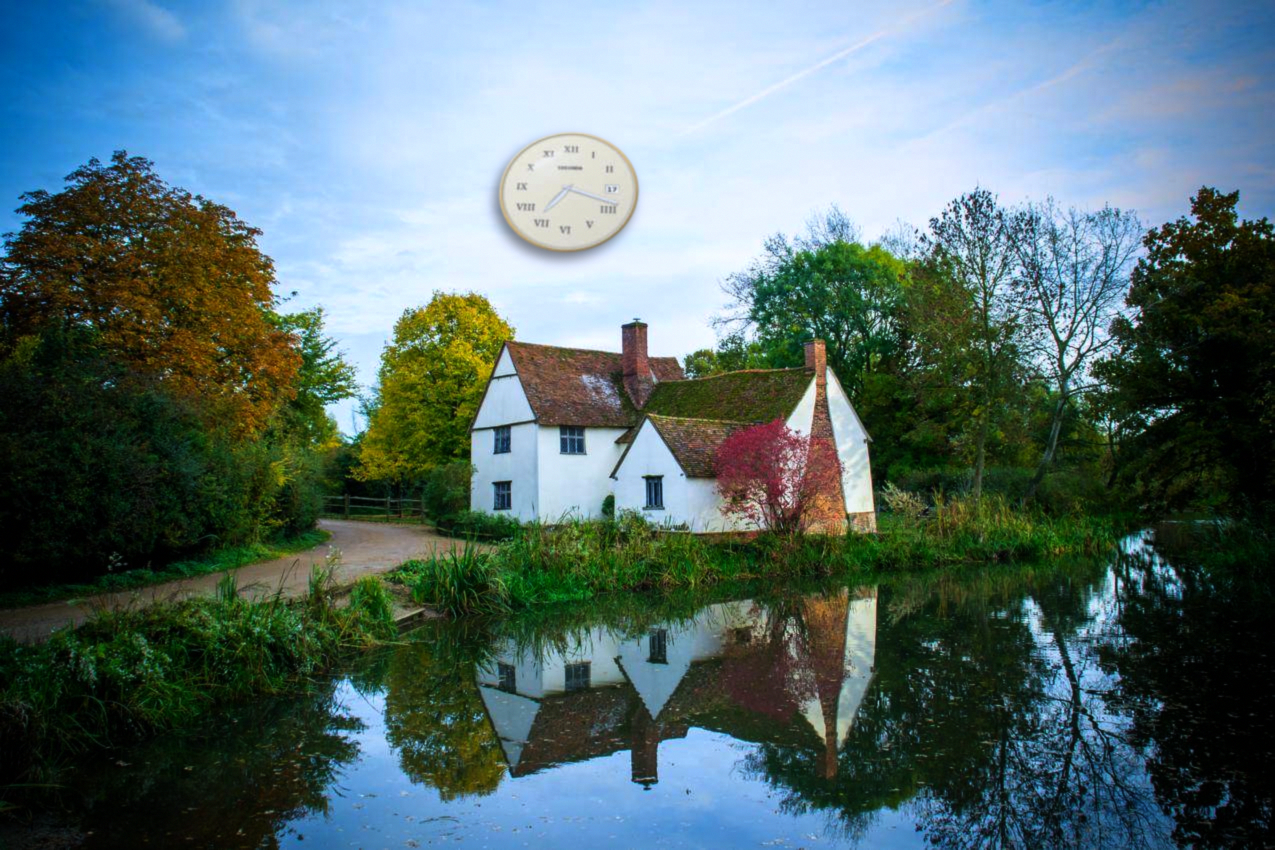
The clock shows 7:18
